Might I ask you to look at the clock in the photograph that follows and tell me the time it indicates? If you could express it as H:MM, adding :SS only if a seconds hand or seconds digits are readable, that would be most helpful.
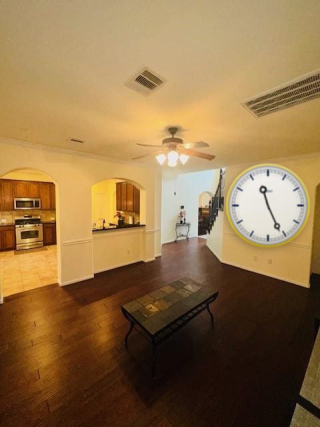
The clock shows 11:26
